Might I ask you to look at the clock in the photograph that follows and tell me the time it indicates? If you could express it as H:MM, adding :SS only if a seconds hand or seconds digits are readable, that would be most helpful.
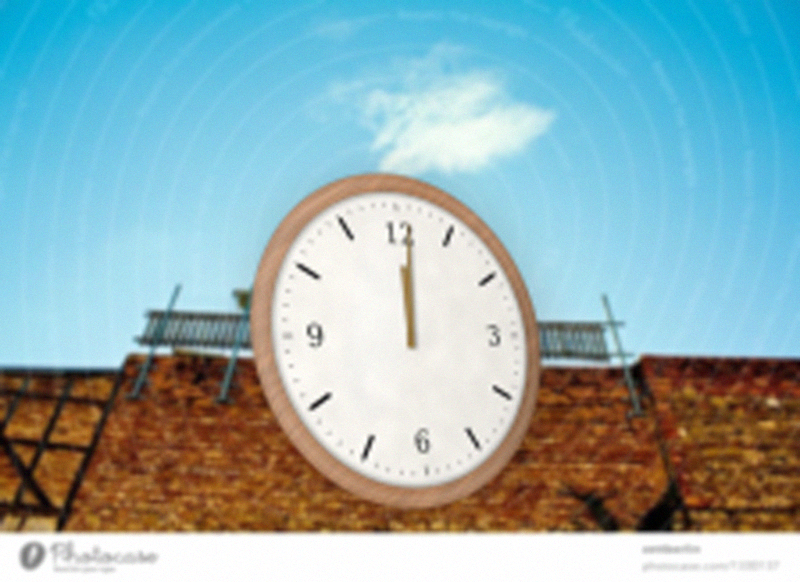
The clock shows 12:01
